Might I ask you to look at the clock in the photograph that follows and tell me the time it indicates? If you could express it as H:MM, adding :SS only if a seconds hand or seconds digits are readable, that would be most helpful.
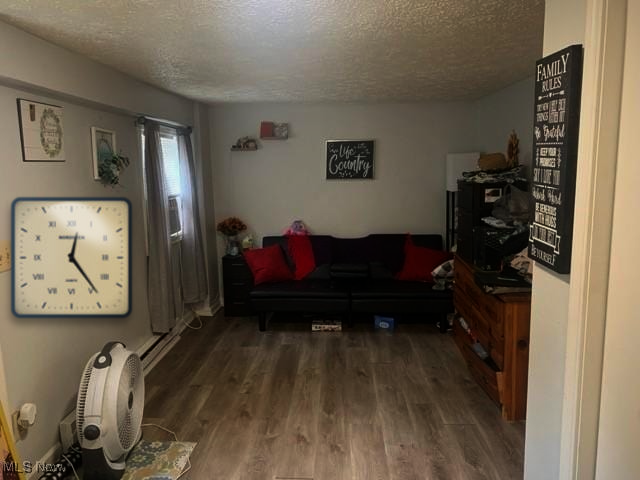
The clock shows 12:24
